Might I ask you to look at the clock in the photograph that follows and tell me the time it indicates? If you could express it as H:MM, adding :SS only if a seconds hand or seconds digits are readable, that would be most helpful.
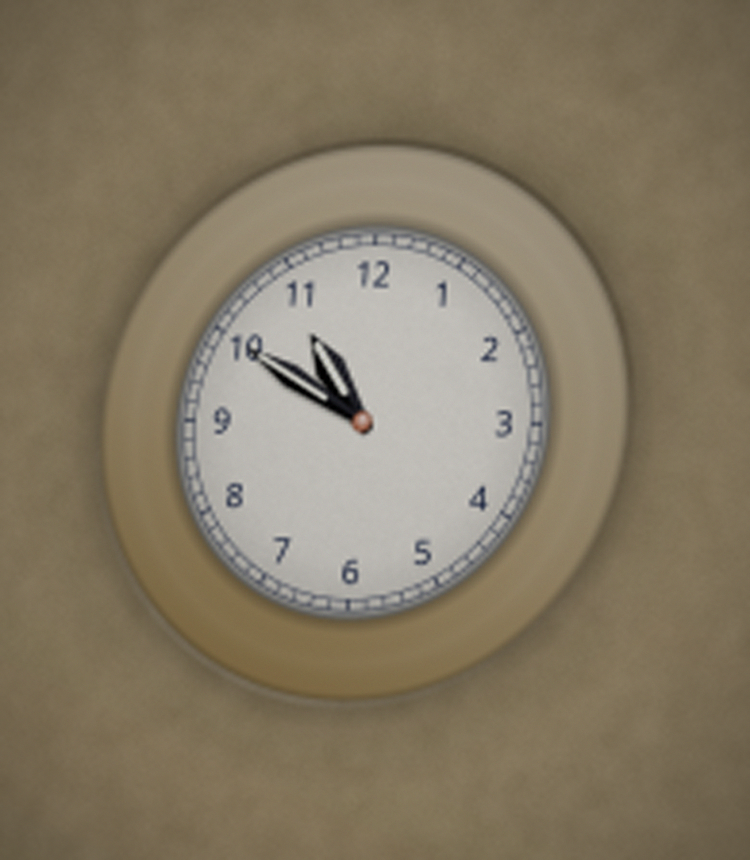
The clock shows 10:50
